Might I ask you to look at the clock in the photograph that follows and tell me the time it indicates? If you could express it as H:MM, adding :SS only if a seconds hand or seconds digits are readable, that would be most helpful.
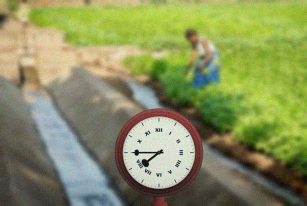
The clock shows 7:45
